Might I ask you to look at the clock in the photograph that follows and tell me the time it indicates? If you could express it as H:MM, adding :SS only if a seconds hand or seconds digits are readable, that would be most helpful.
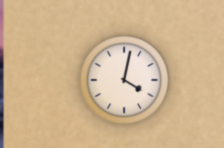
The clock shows 4:02
